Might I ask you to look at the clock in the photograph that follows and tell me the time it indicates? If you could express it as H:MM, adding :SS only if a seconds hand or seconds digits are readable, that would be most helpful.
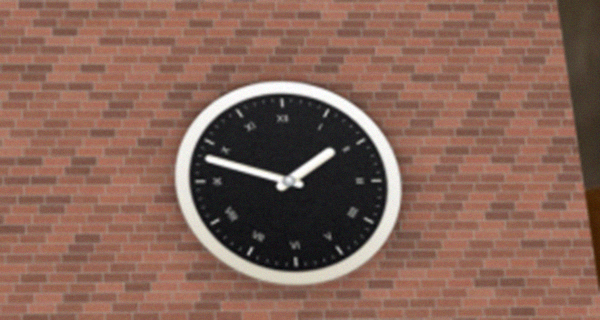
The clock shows 1:48
